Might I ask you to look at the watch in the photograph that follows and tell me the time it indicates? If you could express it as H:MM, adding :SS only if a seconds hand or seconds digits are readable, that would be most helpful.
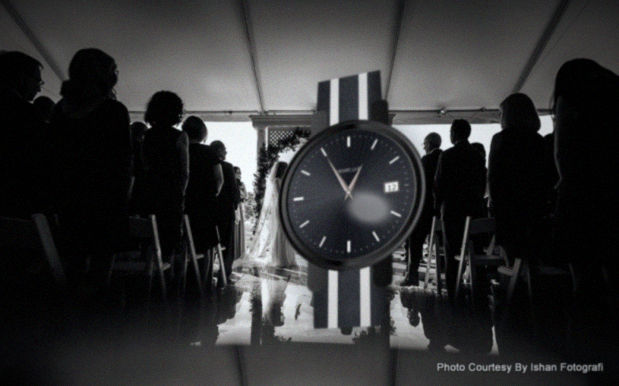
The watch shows 12:55
